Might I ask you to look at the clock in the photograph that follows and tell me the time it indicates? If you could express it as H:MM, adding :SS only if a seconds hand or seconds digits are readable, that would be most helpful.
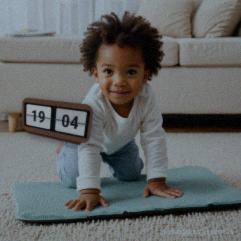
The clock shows 19:04
